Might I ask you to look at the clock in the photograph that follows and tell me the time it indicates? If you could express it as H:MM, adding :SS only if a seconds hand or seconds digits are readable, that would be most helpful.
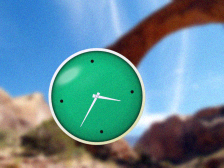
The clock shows 3:36
